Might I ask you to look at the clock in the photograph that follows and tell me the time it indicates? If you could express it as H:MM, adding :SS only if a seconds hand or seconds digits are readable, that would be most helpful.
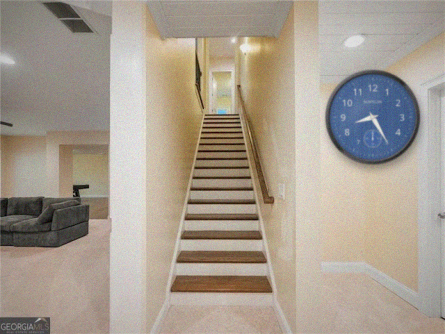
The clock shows 8:25
